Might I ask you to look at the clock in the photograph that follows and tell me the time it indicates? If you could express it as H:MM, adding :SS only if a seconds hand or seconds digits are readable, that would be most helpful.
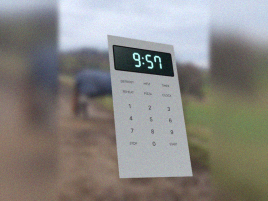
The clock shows 9:57
